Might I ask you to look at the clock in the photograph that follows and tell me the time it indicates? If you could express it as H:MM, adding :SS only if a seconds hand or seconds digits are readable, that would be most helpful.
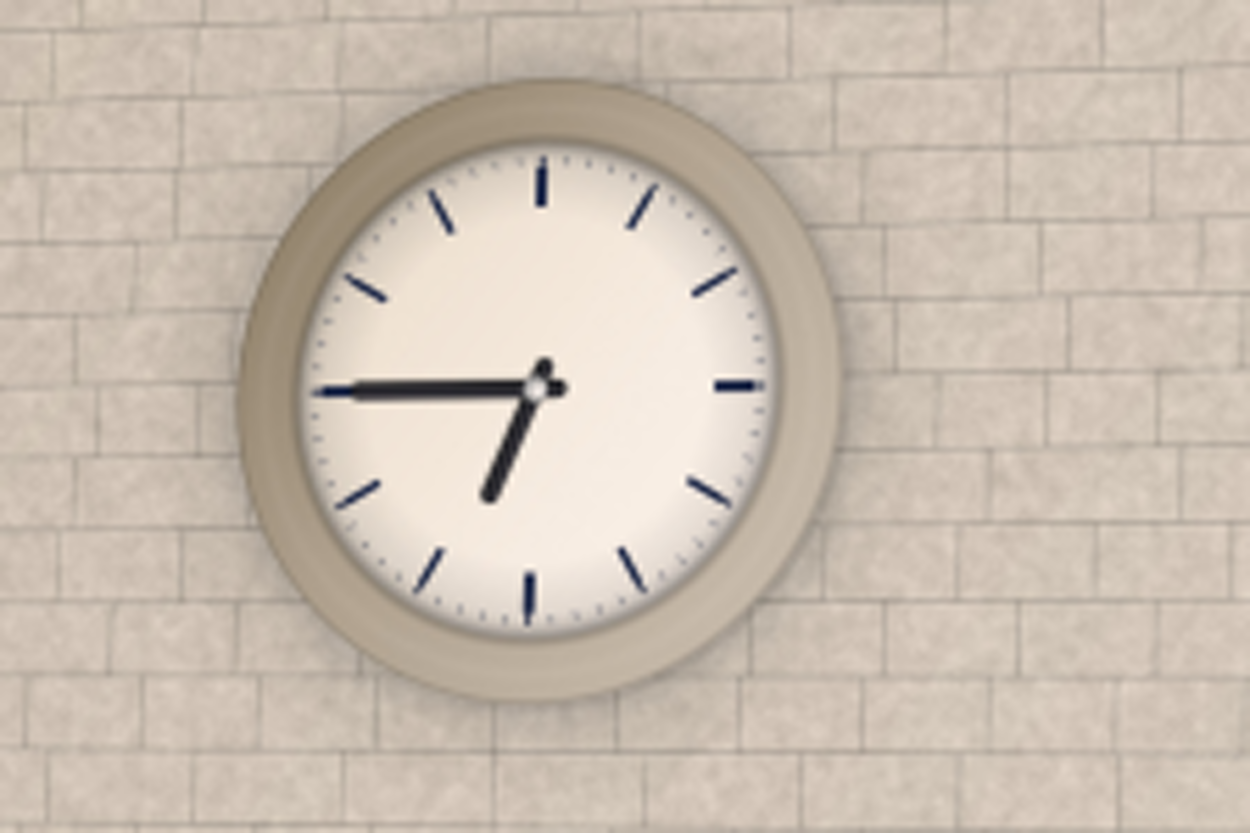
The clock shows 6:45
